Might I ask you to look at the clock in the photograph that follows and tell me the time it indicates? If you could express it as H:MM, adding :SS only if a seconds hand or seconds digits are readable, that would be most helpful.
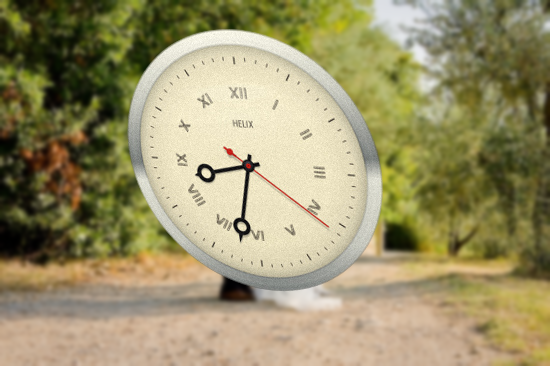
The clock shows 8:32:21
